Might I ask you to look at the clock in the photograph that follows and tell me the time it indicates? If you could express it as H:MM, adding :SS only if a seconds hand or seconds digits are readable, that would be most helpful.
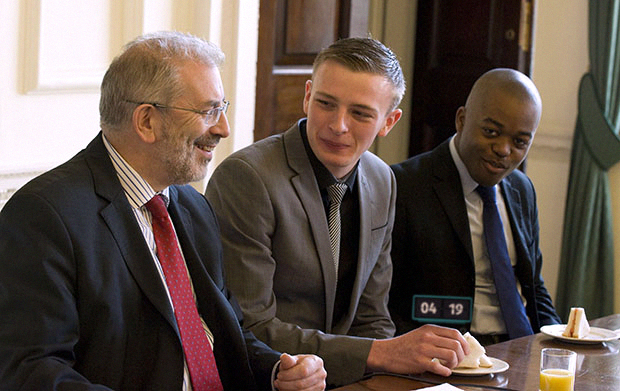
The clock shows 4:19
